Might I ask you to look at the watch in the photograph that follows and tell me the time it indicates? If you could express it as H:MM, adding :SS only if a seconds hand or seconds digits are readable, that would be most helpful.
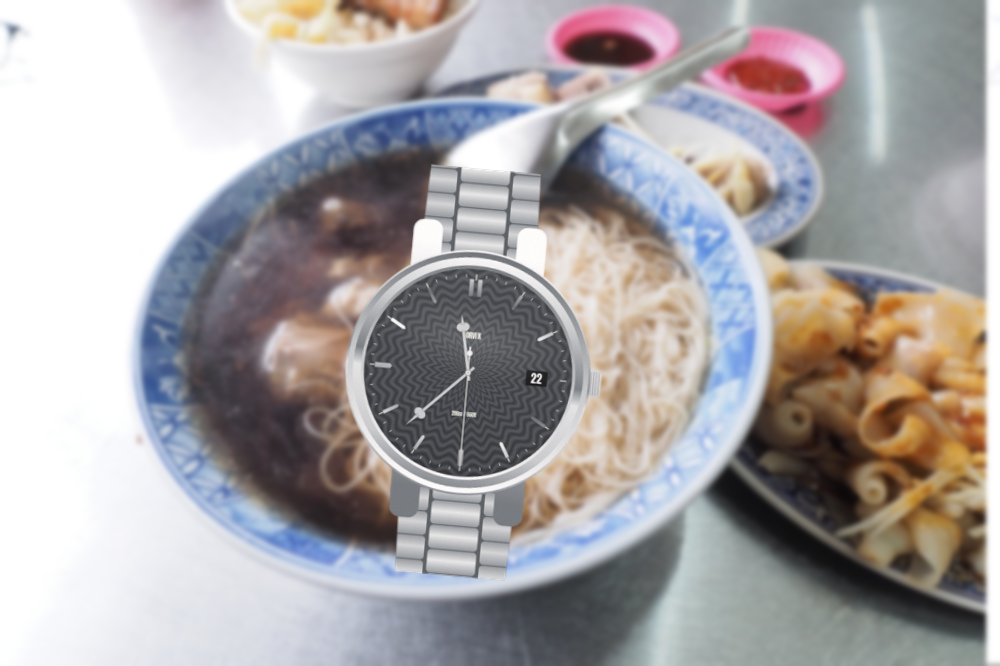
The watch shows 11:37:30
